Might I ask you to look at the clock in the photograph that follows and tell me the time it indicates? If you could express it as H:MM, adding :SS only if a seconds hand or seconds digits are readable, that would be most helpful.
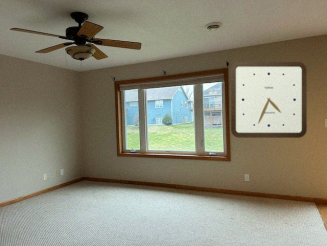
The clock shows 4:34
